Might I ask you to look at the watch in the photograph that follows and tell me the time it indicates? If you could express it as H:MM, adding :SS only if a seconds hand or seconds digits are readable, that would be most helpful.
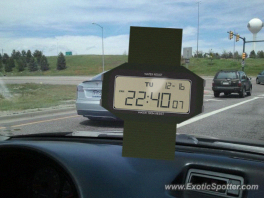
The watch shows 22:40:07
